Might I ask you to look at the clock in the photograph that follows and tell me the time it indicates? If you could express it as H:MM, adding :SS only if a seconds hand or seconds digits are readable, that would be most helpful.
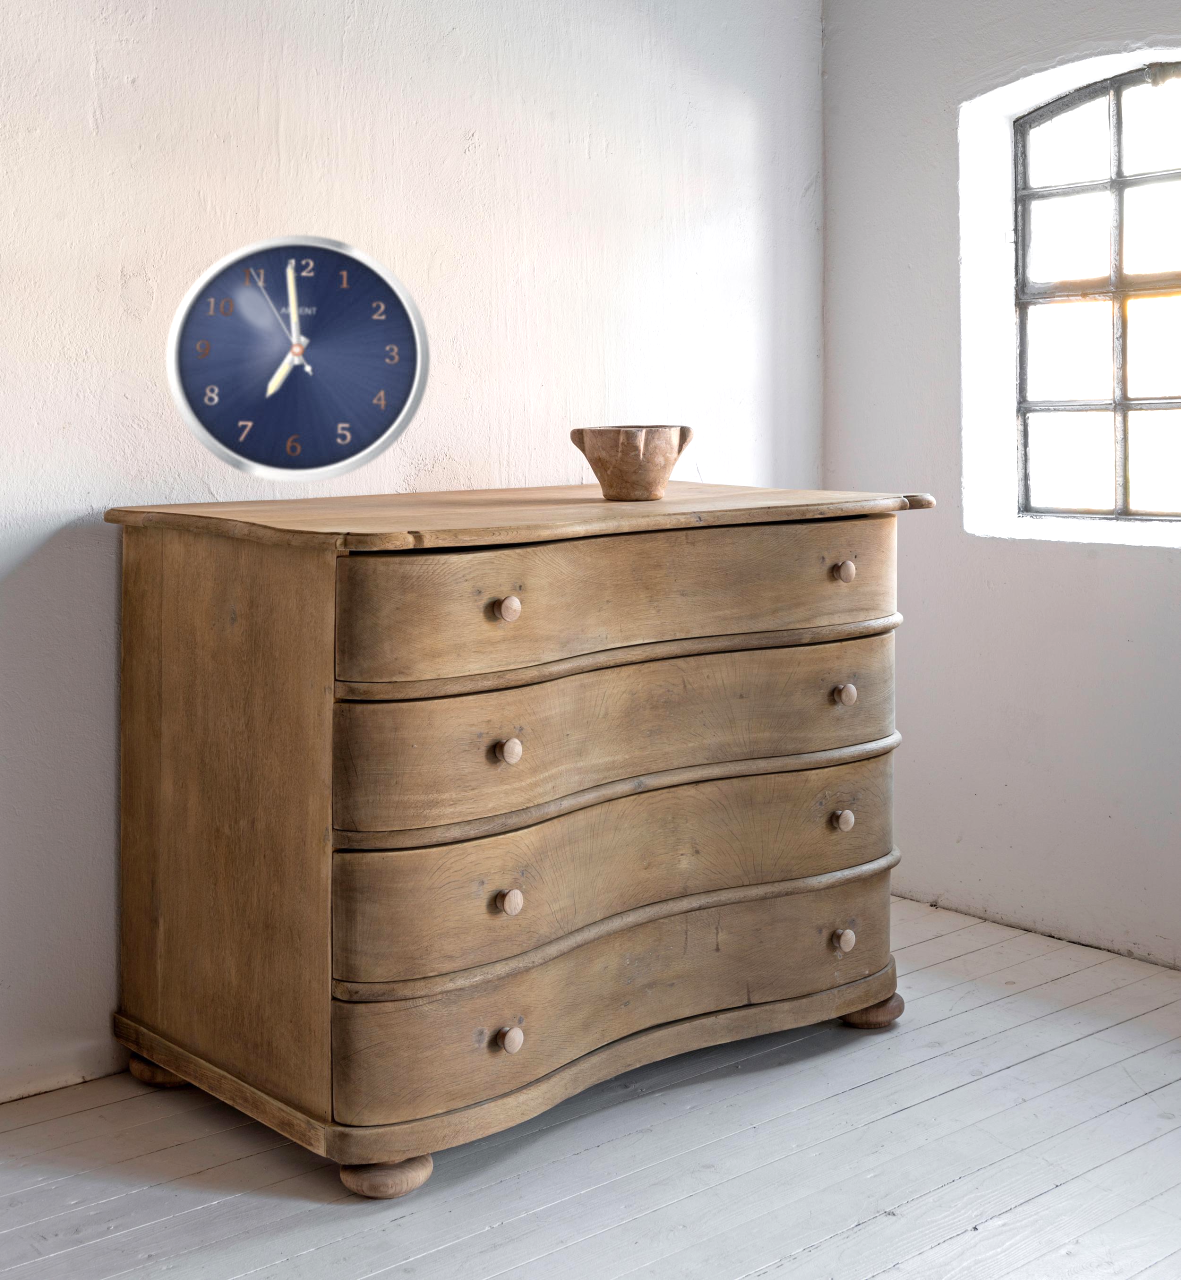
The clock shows 6:58:55
